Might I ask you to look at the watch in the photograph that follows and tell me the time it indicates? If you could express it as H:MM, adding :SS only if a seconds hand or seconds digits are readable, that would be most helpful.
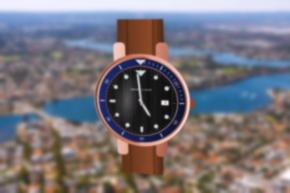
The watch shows 4:59
